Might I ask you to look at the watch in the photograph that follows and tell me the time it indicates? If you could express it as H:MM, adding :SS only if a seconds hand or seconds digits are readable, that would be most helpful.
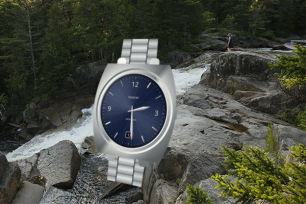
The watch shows 2:29
